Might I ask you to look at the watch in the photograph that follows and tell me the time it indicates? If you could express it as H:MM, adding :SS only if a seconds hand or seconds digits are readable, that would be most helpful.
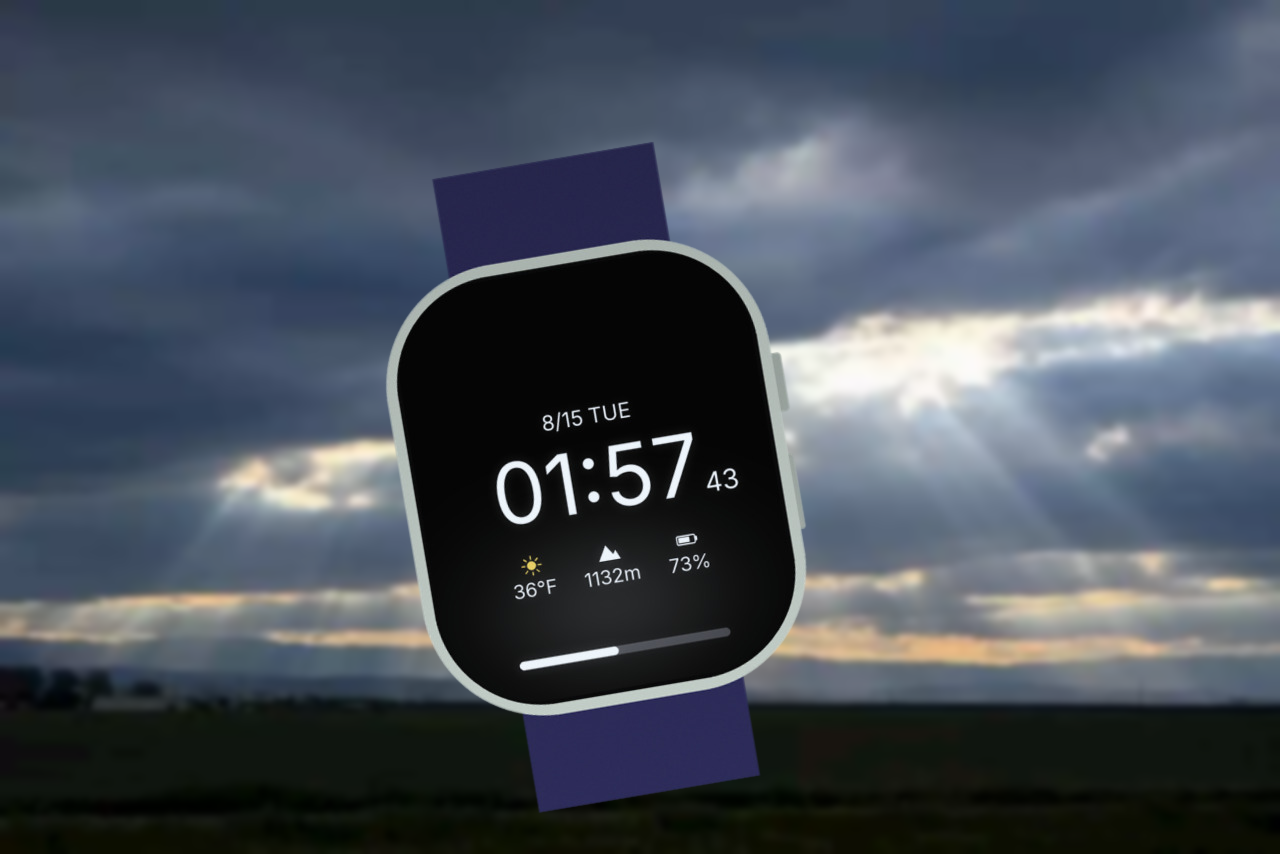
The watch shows 1:57:43
